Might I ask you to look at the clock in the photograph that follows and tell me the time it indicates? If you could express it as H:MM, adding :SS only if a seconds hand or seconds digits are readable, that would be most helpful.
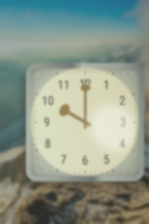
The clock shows 10:00
